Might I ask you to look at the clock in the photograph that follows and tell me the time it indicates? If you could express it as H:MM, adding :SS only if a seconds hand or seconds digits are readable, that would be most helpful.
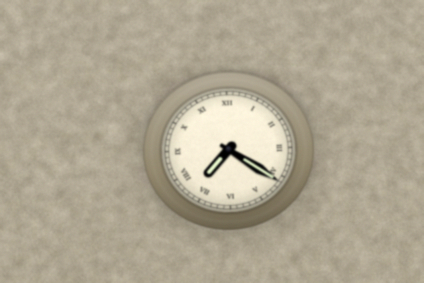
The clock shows 7:21
